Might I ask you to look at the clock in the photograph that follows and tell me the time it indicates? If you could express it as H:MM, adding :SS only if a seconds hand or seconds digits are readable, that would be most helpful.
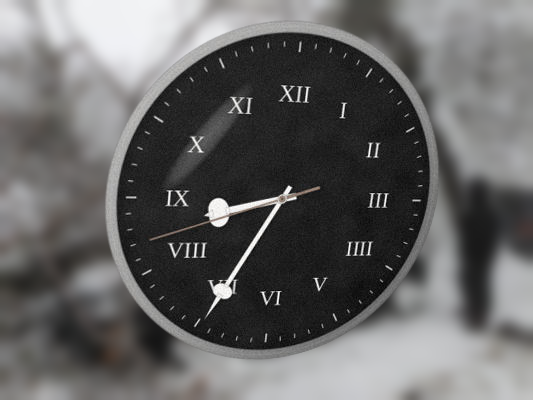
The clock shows 8:34:42
